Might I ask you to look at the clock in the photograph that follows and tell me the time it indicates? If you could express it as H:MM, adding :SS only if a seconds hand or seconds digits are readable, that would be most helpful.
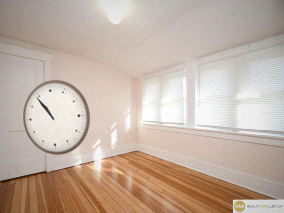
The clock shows 10:54
